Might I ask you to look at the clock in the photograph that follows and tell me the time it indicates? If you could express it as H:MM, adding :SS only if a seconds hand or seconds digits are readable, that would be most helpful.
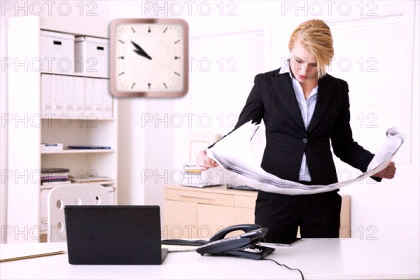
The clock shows 9:52
